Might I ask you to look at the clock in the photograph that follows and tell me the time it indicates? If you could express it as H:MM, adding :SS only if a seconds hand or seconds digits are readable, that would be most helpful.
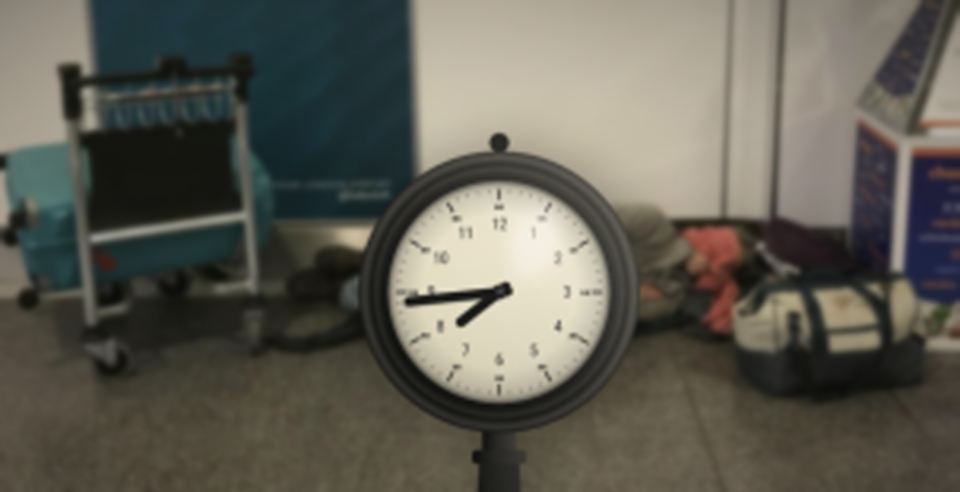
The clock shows 7:44
